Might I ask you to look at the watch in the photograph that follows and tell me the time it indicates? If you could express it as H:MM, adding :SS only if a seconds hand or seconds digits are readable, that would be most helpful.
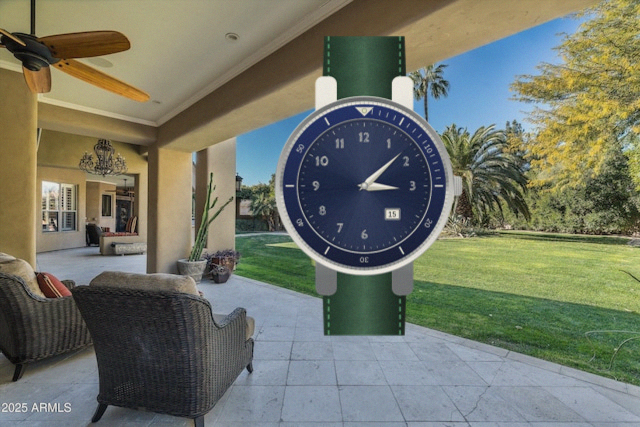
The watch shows 3:08
